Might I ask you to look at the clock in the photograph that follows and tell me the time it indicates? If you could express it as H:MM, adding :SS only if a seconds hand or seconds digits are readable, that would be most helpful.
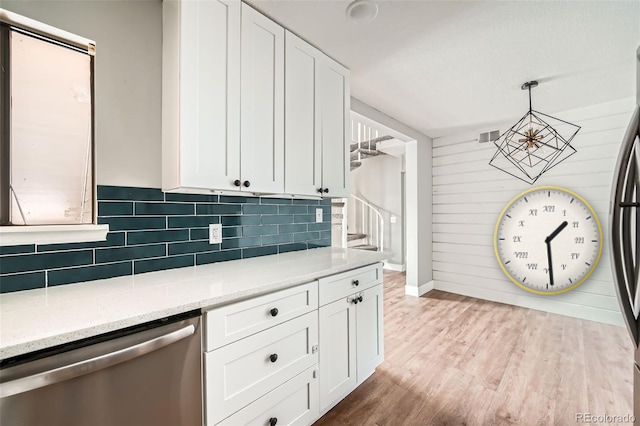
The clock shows 1:29
